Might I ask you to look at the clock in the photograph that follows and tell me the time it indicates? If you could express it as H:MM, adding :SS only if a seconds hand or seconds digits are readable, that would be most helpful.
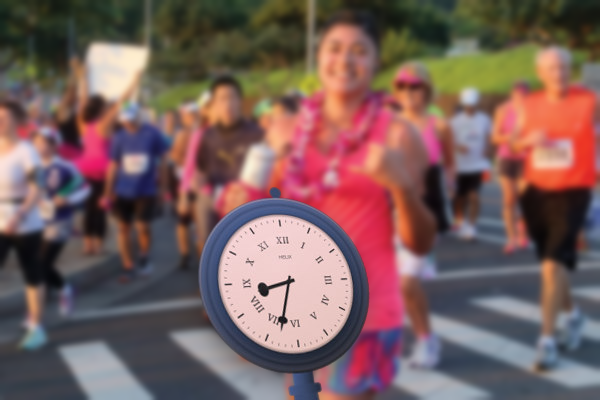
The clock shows 8:33
